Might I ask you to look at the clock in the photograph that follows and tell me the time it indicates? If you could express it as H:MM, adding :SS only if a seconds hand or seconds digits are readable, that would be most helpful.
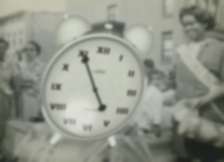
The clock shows 4:55
